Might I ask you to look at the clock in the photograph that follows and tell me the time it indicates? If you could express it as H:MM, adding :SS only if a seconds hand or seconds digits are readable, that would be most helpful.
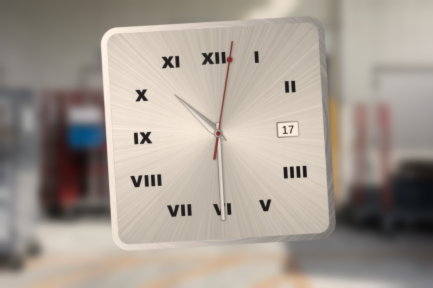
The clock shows 10:30:02
